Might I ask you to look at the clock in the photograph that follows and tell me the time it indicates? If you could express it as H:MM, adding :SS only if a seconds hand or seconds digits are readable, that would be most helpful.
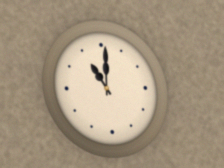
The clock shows 11:01
